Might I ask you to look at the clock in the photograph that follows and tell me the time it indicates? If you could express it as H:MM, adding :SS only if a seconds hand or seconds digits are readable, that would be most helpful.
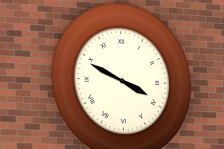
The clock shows 3:49
